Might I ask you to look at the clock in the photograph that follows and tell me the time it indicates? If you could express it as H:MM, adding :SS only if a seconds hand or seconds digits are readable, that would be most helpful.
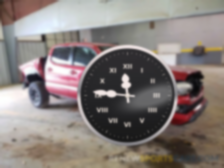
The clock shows 11:46
